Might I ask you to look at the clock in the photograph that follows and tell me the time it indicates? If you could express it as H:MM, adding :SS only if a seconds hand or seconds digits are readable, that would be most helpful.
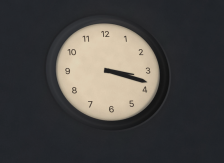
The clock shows 3:18
